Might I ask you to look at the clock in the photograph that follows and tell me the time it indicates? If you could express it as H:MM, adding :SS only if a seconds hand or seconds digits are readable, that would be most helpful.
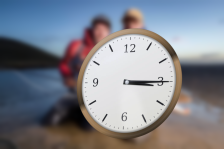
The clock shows 3:15
